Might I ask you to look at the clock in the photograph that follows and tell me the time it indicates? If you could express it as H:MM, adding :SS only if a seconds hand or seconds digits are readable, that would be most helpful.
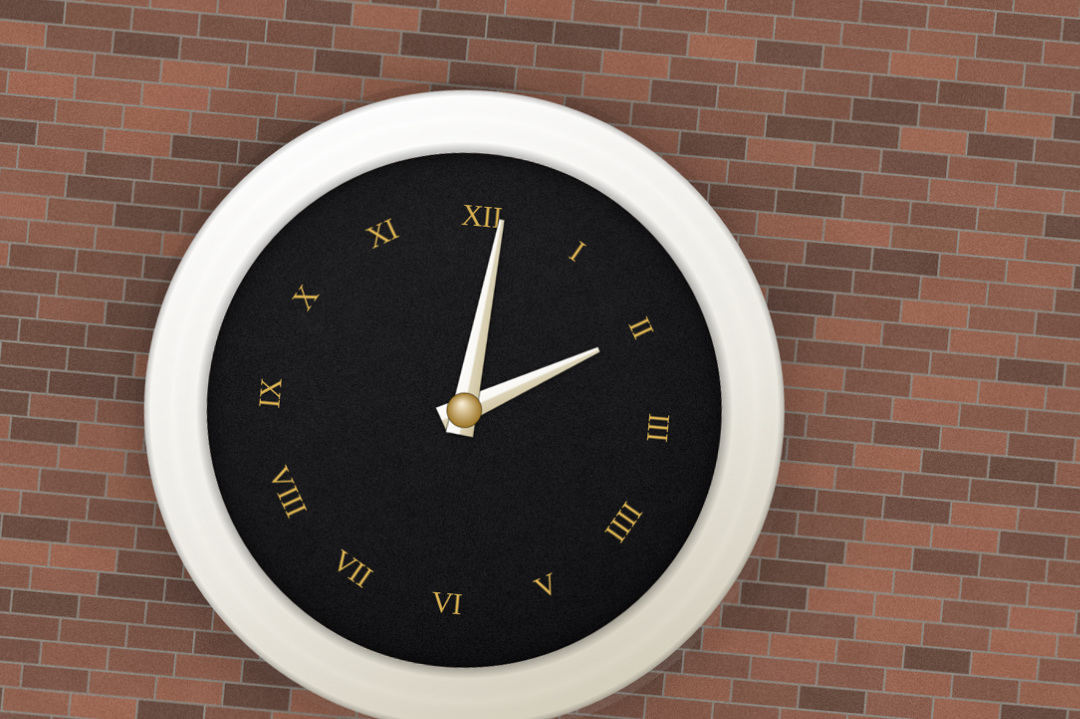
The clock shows 2:01
